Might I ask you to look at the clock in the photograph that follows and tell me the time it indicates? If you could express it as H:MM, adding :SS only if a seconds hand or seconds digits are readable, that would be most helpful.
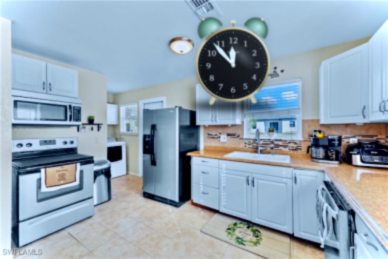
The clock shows 11:53
